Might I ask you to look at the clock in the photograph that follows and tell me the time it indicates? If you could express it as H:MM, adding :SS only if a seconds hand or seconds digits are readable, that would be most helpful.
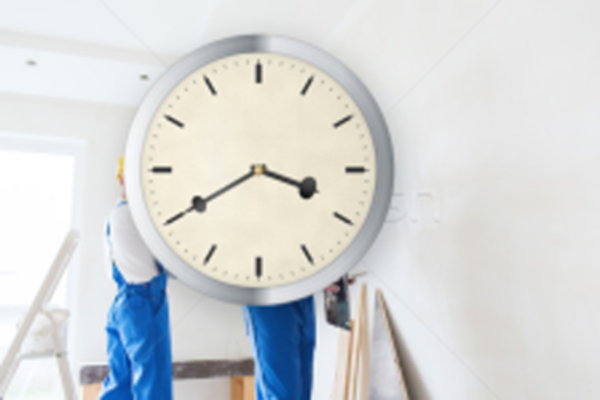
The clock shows 3:40
